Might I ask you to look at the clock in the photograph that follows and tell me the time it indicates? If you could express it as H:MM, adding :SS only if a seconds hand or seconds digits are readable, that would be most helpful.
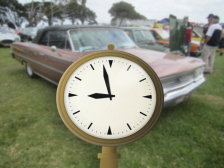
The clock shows 8:58
